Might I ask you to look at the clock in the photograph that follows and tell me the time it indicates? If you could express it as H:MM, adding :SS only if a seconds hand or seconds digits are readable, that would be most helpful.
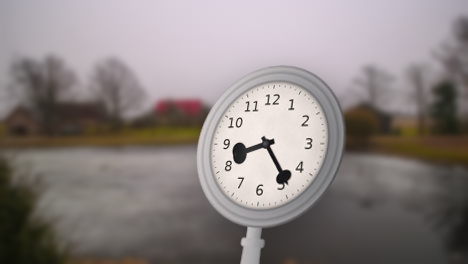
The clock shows 8:24
